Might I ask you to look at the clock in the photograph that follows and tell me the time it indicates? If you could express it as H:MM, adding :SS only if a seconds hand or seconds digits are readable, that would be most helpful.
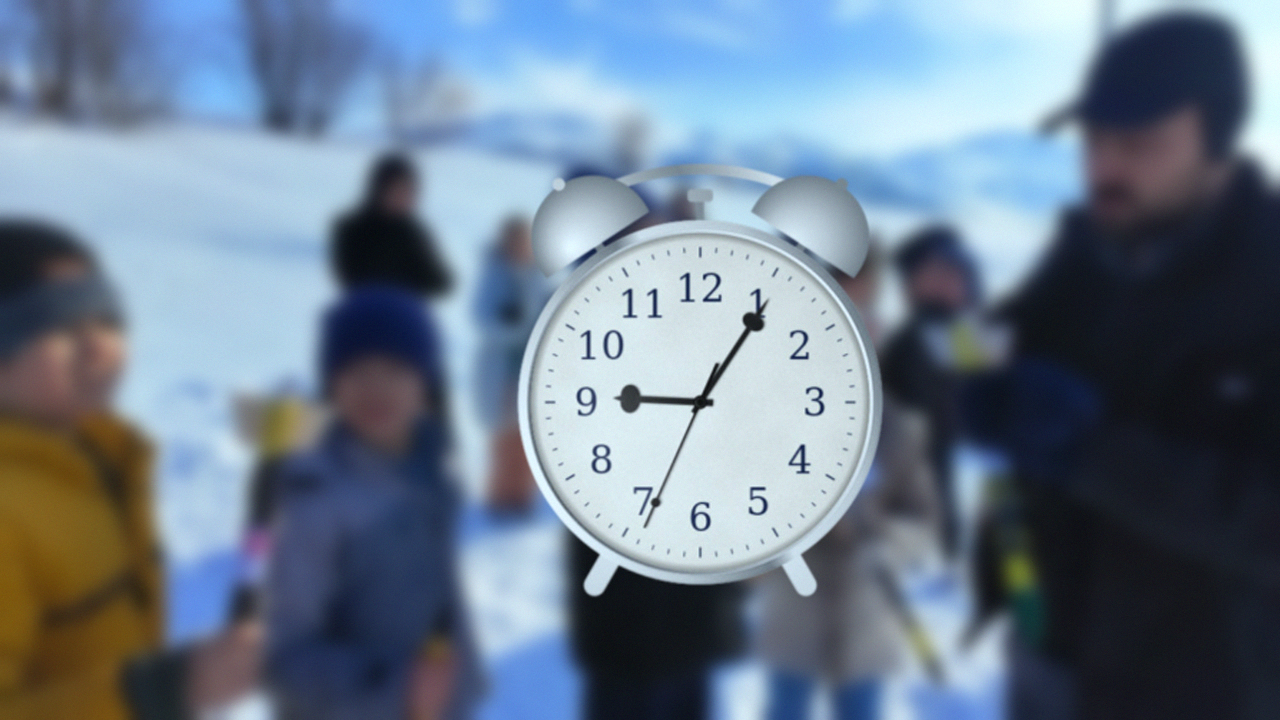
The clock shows 9:05:34
